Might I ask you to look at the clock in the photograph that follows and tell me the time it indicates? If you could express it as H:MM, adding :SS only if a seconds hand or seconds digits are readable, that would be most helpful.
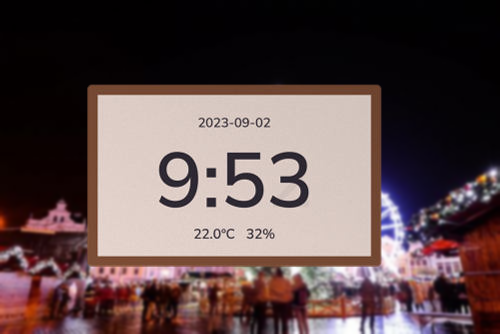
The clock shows 9:53
